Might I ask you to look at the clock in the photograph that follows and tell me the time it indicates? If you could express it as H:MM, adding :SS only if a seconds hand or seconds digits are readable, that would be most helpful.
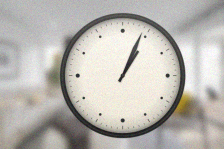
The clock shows 1:04
